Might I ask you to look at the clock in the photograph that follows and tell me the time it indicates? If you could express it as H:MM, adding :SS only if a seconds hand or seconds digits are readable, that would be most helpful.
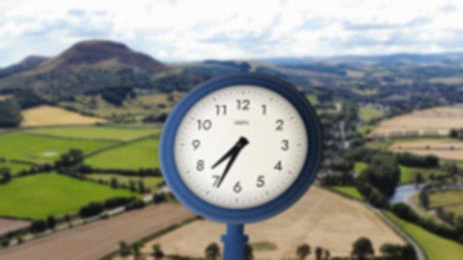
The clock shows 7:34
